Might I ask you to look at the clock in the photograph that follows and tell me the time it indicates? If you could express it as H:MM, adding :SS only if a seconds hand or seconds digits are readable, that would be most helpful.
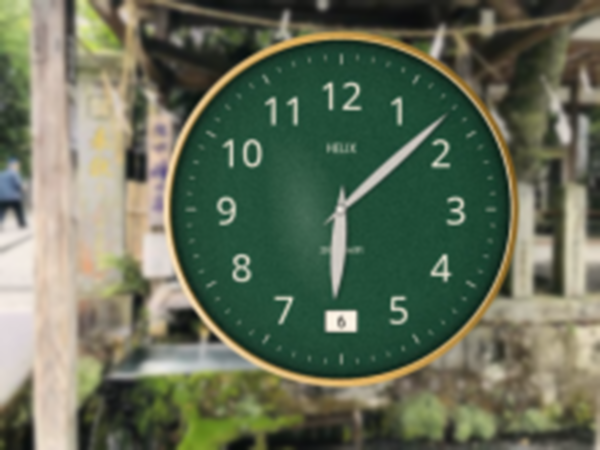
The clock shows 6:08
